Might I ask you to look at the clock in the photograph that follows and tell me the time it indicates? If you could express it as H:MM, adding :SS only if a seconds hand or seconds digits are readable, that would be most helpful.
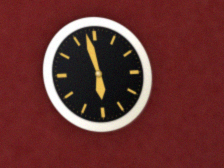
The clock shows 5:58
